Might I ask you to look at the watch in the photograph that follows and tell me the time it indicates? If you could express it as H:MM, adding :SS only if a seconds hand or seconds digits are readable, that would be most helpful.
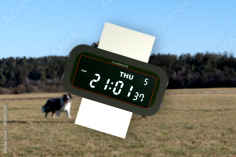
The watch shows 21:01:37
